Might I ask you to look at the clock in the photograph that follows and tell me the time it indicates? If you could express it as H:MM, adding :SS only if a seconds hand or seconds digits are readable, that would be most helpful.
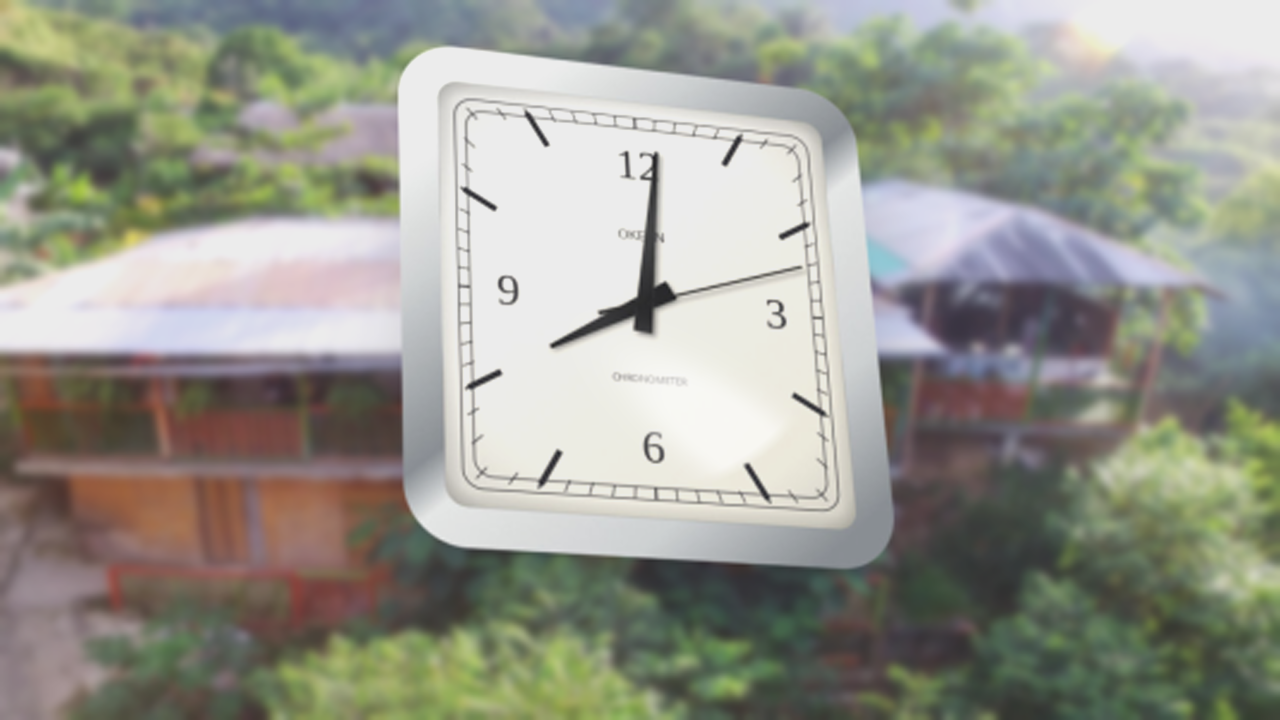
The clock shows 8:01:12
